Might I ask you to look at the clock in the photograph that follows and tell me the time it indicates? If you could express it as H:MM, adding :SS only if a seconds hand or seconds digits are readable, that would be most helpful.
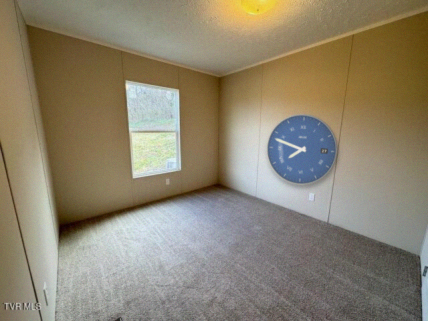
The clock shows 7:48
